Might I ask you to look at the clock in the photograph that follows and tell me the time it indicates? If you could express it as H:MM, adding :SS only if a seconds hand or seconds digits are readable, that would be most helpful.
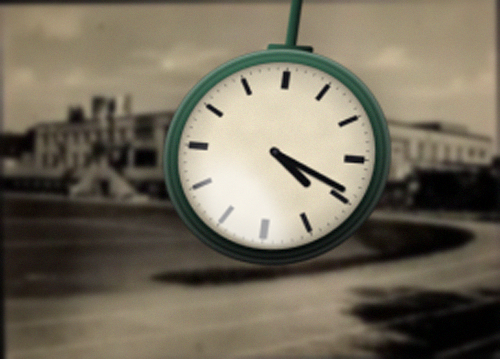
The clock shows 4:19
